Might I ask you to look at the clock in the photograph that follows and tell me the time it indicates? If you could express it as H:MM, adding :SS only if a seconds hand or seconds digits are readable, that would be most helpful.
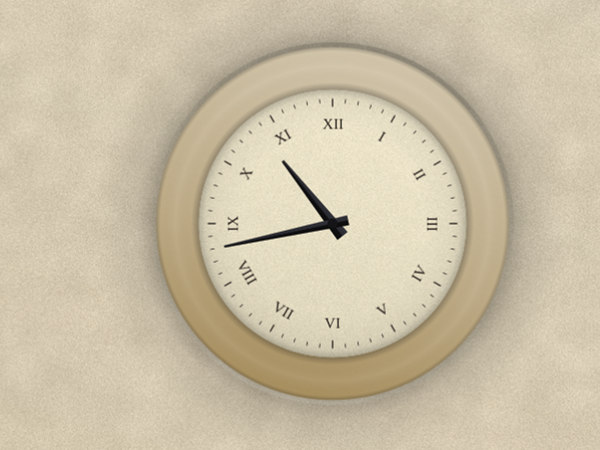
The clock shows 10:43
